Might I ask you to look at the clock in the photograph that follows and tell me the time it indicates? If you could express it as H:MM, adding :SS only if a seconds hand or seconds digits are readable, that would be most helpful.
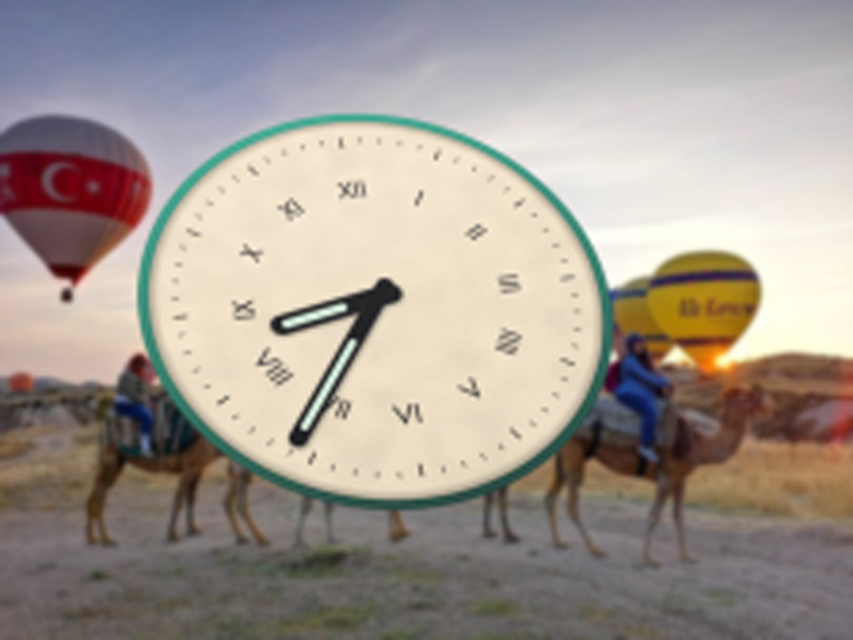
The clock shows 8:36
